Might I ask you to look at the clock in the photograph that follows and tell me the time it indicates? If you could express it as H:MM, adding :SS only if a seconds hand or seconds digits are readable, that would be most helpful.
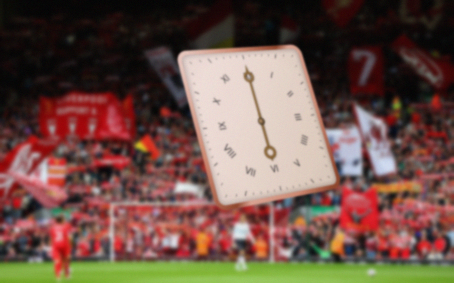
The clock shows 6:00
